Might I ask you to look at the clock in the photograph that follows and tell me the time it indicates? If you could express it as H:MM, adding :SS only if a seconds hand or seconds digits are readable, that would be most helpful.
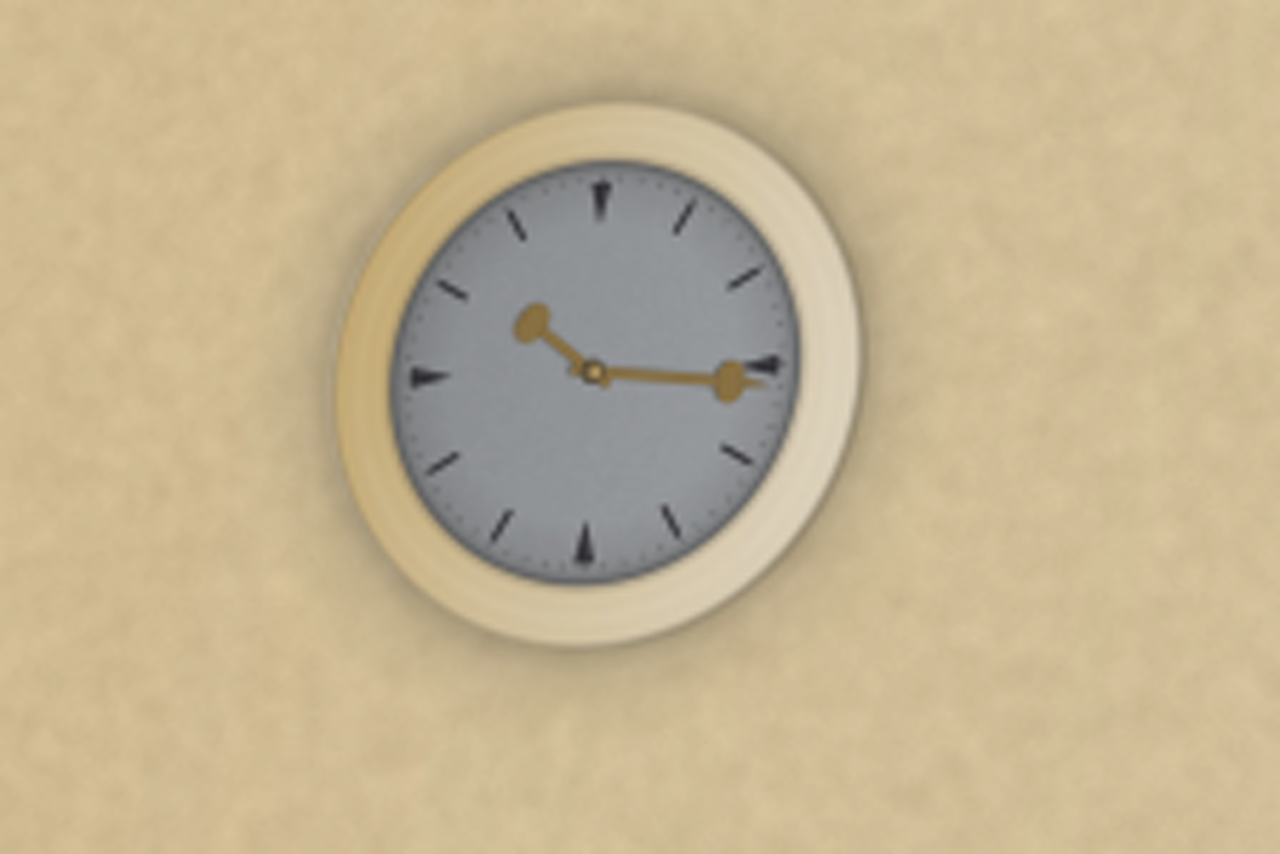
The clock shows 10:16
